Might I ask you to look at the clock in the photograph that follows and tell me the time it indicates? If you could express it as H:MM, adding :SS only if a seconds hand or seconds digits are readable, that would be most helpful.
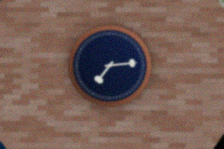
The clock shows 7:14
